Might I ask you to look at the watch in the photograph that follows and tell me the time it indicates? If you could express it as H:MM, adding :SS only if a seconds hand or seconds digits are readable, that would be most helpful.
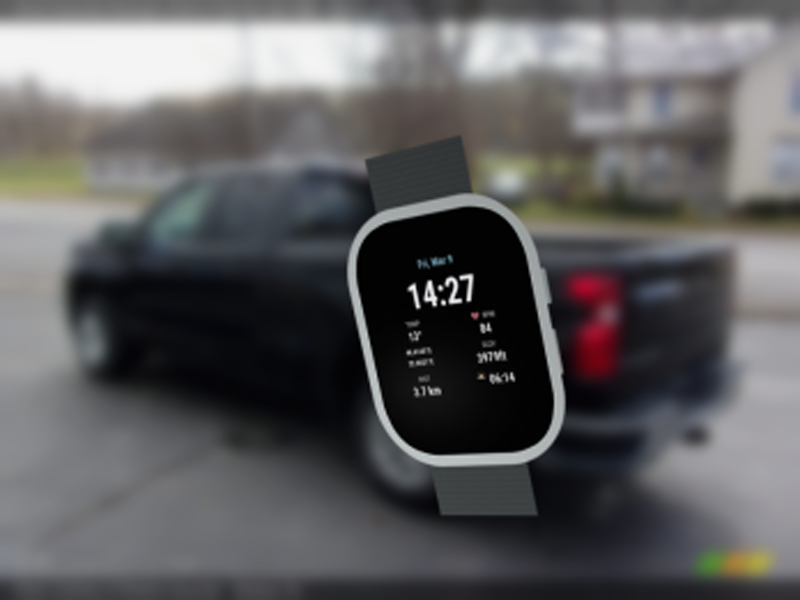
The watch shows 14:27
